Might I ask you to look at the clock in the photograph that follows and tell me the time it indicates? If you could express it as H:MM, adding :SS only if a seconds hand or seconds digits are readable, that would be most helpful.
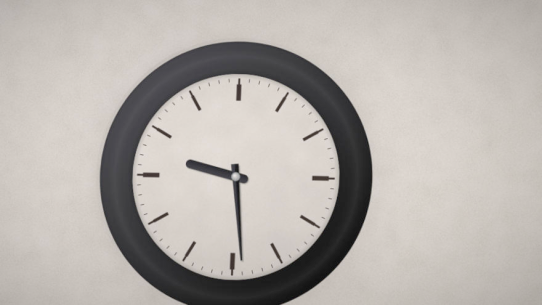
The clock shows 9:29
